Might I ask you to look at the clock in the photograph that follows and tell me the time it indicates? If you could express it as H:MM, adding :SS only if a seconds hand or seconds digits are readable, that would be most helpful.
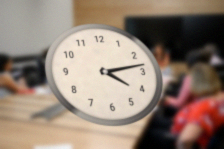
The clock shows 4:13
